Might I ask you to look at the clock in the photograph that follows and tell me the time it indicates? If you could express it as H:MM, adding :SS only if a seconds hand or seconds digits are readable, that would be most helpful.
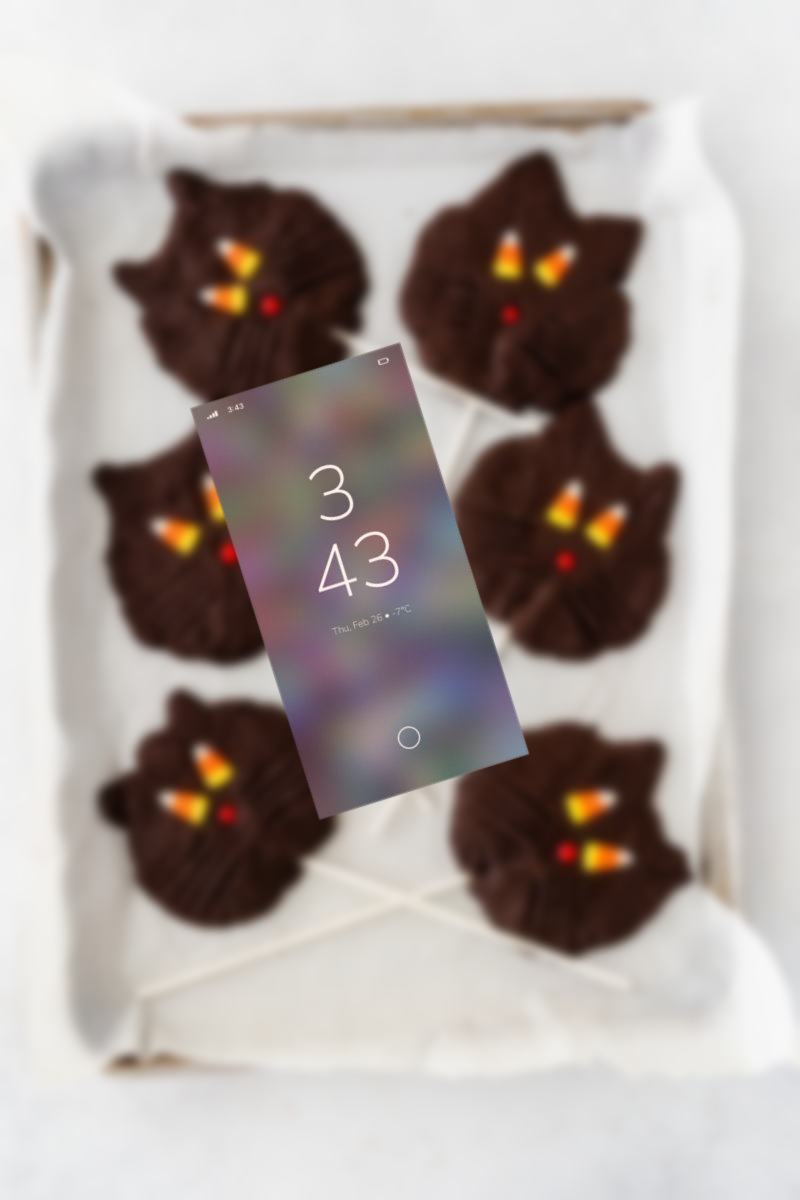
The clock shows 3:43
